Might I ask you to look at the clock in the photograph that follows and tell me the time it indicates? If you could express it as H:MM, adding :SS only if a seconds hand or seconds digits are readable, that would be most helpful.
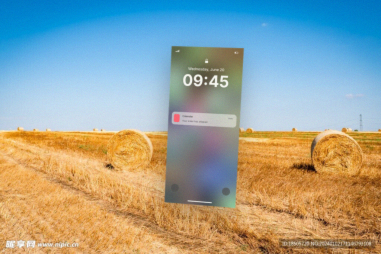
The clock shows 9:45
